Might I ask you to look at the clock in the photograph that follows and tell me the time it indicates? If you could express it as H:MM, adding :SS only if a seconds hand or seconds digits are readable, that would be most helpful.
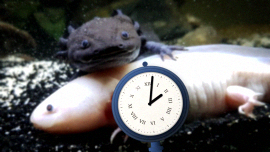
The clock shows 2:02
